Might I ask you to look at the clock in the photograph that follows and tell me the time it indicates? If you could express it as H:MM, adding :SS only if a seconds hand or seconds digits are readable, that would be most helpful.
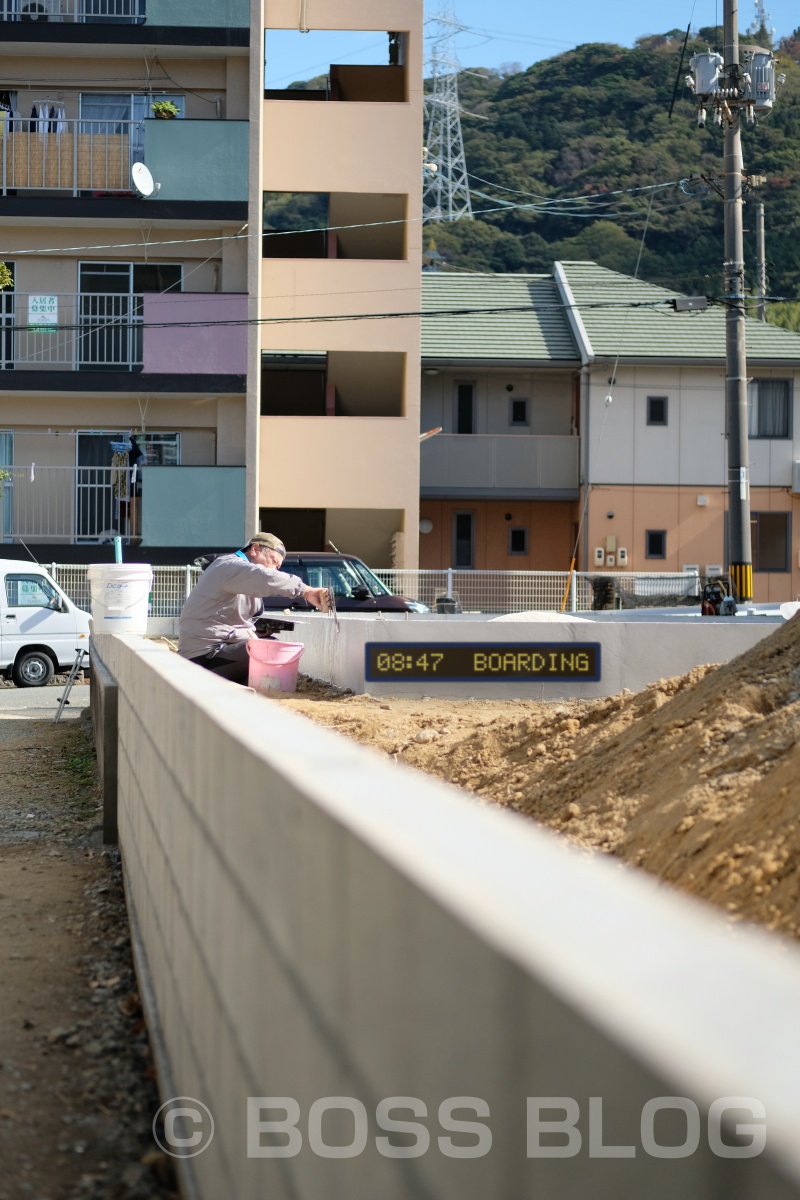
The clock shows 8:47
